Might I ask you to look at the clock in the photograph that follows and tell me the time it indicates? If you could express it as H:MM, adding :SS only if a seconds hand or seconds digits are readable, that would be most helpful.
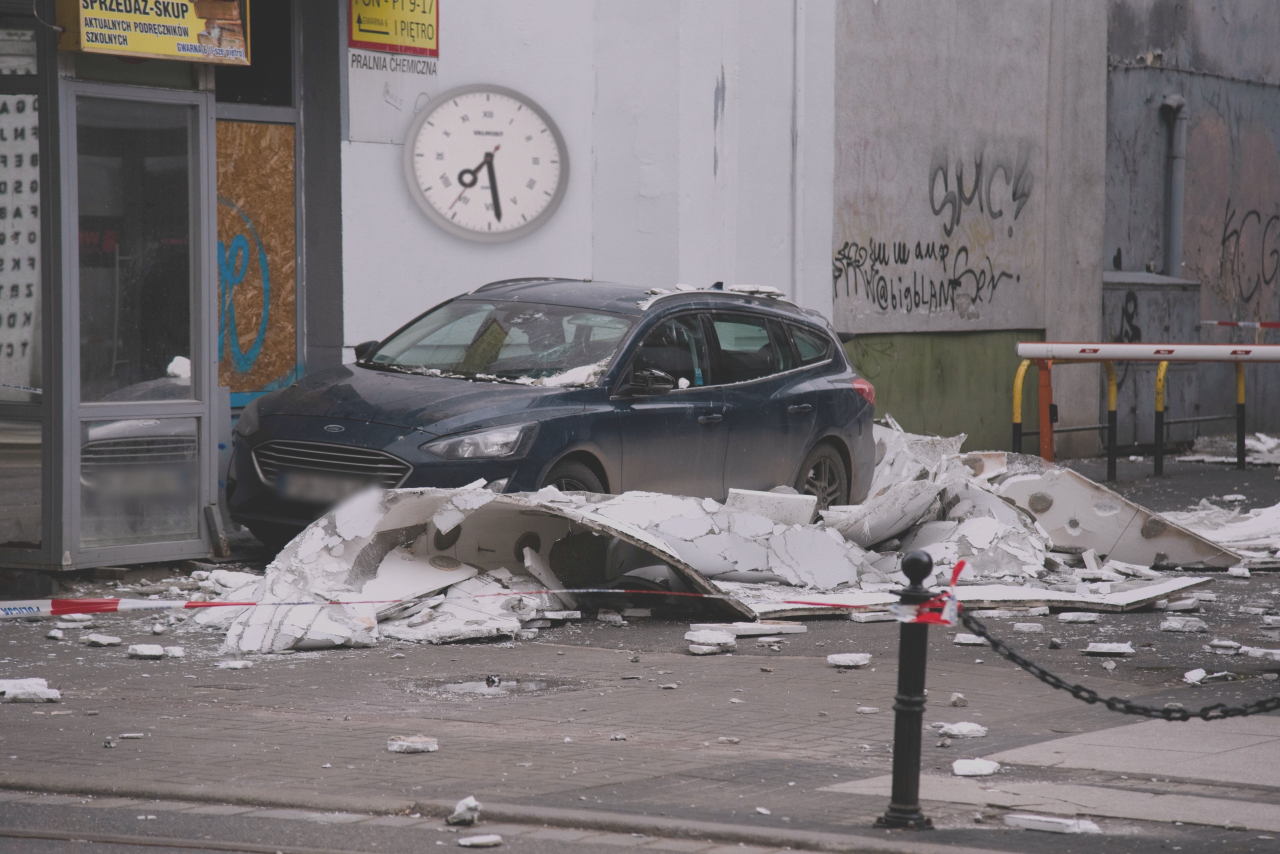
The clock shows 7:28:36
